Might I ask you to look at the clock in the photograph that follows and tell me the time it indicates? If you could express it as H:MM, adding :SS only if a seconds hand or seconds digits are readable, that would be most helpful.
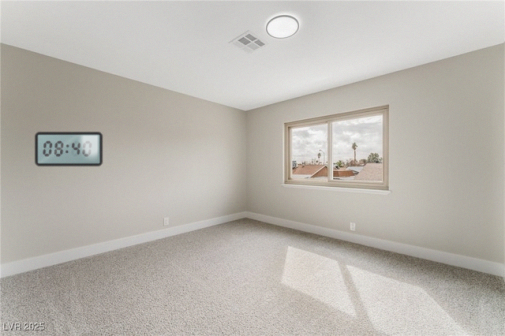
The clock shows 8:40
